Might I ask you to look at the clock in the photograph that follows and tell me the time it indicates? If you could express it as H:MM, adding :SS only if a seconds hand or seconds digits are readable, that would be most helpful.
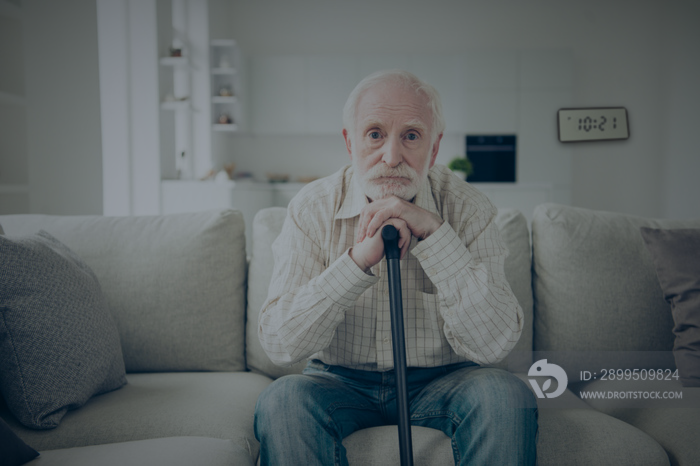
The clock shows 10:21
